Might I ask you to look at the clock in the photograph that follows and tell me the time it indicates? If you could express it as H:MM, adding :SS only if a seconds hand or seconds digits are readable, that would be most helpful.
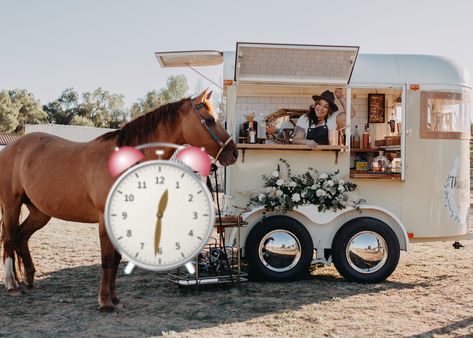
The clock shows 12:31
